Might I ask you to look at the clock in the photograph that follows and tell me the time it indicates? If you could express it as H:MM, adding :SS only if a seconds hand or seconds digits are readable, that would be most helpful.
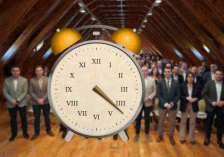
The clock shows 4:22
